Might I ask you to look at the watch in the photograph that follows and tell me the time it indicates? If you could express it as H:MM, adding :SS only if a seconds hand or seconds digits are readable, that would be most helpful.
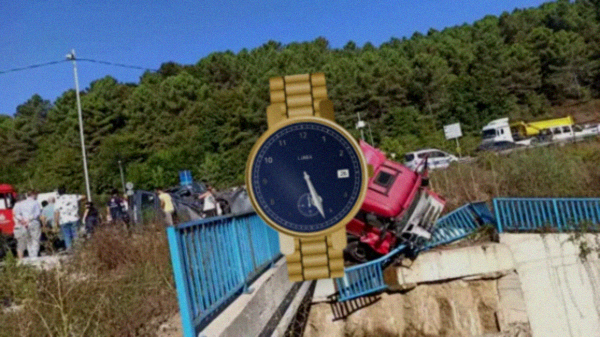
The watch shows 5:27
